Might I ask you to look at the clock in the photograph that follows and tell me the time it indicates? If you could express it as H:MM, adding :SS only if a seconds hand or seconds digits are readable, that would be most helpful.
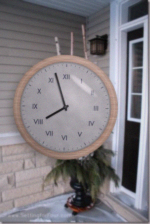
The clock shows 7:57
